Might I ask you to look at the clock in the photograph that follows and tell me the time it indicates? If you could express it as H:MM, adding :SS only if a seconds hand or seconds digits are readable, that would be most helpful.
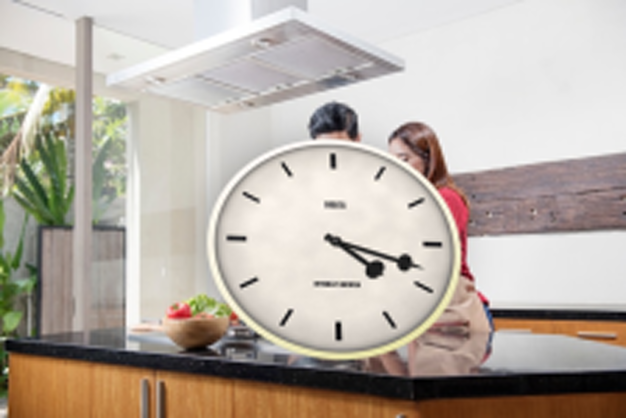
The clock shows 4:18
